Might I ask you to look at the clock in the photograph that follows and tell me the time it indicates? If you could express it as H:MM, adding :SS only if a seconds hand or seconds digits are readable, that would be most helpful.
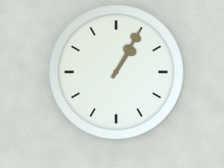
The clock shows 1:05
